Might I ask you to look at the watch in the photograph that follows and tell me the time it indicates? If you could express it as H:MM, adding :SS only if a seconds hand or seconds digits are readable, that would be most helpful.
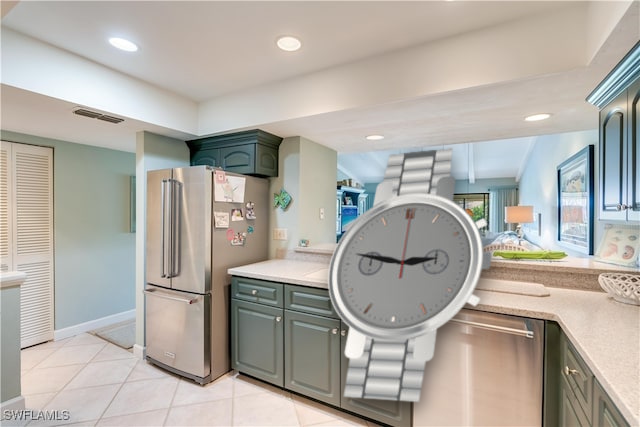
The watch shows 2:47
